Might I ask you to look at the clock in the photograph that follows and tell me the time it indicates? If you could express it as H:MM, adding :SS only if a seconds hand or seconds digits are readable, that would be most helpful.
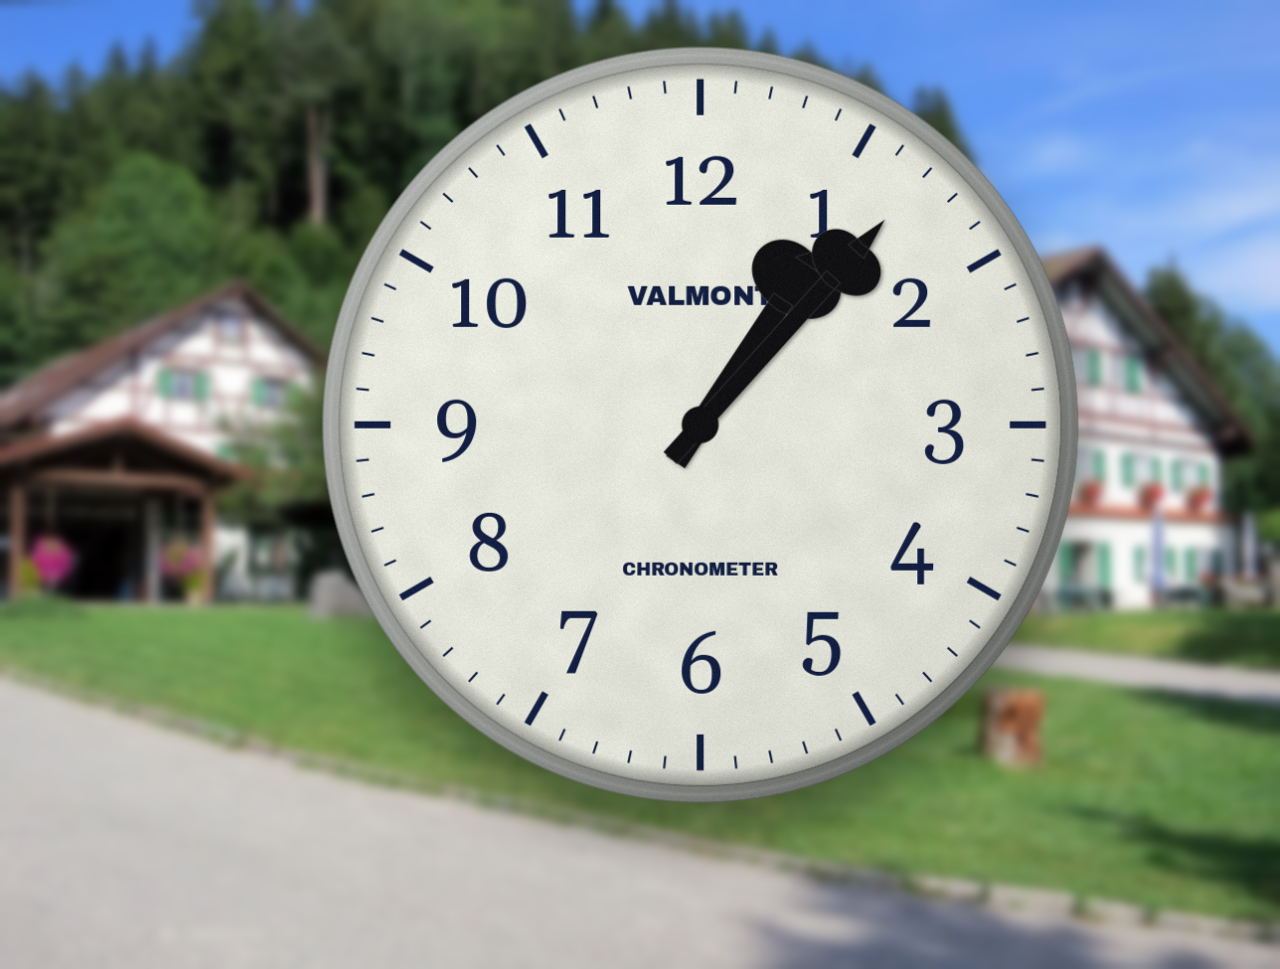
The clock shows 1:07
